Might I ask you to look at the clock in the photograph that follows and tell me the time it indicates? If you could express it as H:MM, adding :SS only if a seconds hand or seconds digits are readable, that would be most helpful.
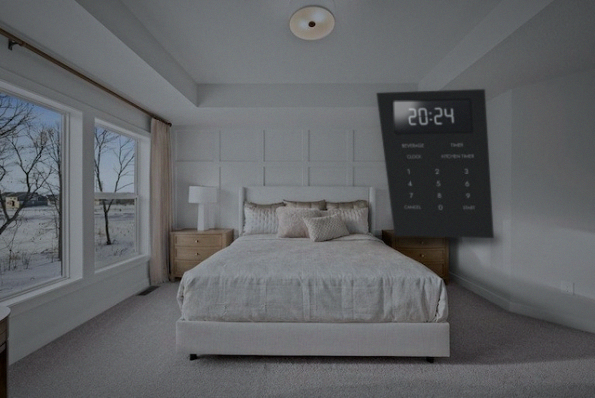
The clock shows 20:24
